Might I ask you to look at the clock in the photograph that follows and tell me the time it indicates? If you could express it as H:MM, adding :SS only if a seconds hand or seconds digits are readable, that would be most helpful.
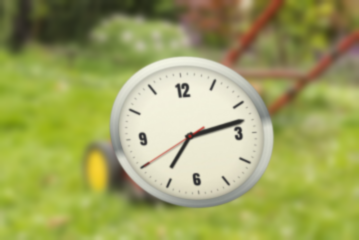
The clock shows 7:12:40
